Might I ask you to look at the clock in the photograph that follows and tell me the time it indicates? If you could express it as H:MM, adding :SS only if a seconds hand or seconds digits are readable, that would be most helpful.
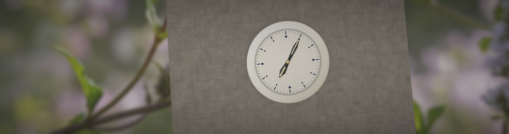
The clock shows 7:05
